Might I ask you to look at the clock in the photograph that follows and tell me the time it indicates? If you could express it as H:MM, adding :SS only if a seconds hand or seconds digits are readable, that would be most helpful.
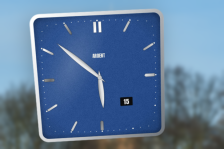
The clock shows 5:52
